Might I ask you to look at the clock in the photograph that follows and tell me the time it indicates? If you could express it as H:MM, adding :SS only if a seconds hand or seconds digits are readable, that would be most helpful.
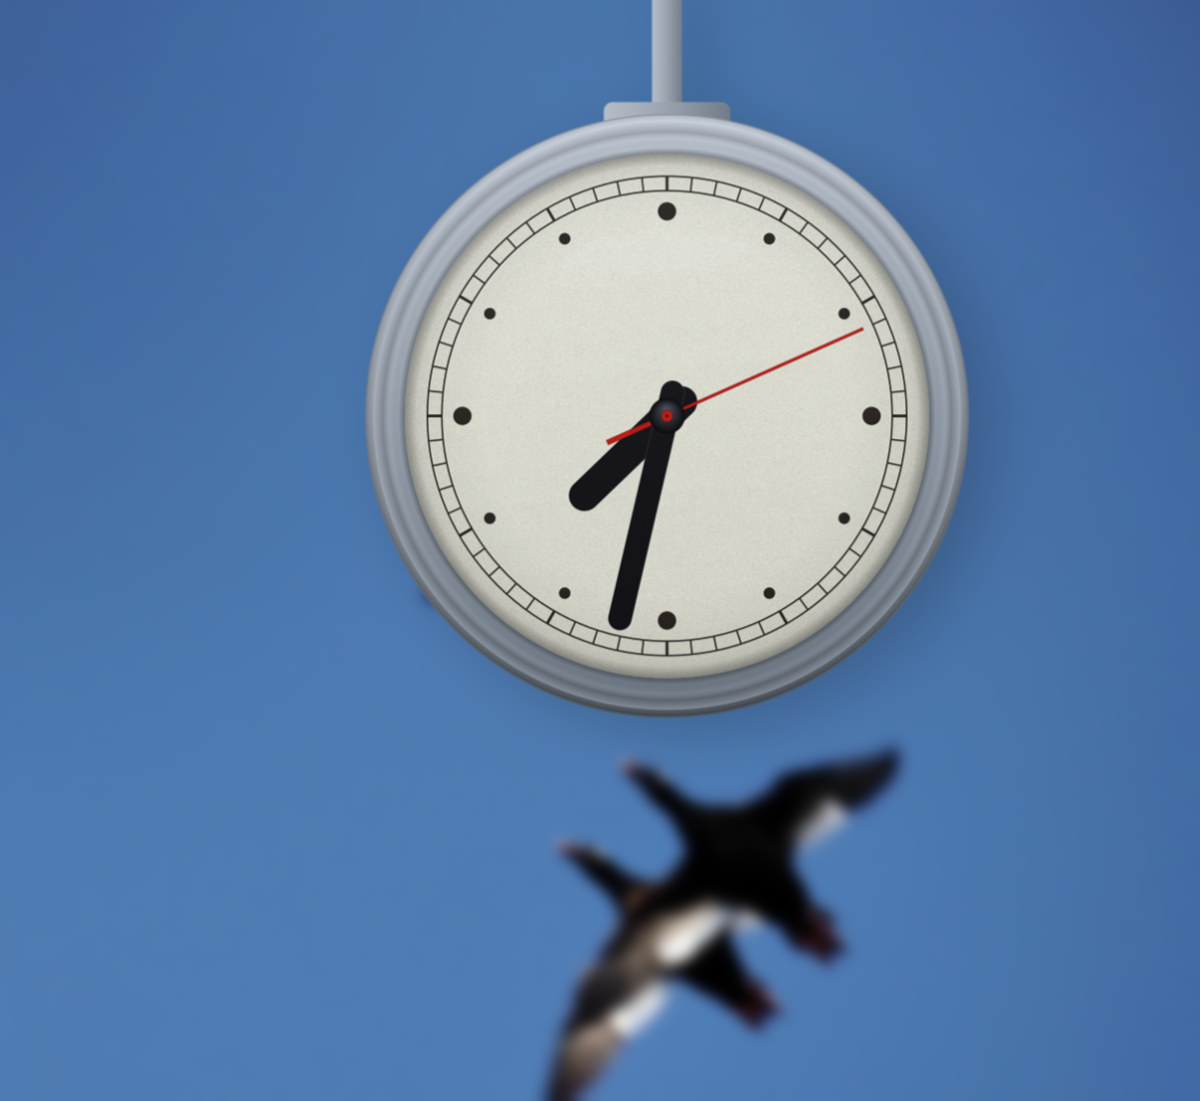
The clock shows 7:32:11
